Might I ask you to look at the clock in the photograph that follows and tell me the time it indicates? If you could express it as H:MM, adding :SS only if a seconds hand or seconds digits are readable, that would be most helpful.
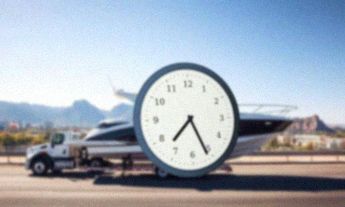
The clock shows 7:26
